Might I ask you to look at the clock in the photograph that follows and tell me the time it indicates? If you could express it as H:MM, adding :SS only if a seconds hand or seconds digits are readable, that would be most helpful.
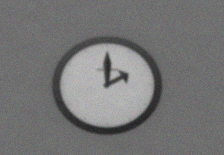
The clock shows 2:00
